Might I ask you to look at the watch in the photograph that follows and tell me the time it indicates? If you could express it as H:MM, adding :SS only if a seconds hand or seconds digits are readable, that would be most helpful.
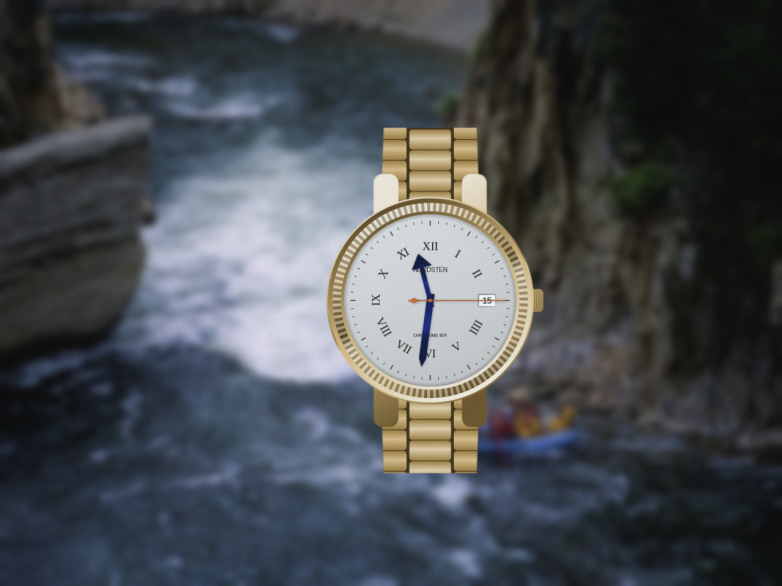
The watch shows 11:31:15
